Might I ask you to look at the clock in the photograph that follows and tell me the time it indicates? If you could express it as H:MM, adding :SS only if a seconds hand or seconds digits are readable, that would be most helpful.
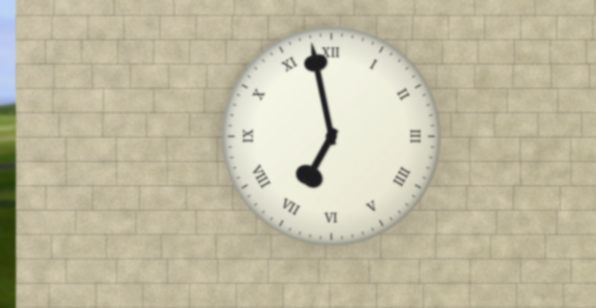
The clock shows 6:58
